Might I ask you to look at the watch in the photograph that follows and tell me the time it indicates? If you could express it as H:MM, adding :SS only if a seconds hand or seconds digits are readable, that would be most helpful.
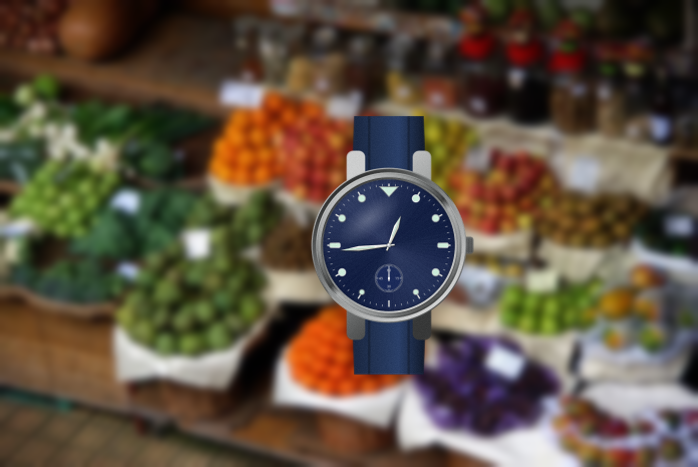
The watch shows 12:44
